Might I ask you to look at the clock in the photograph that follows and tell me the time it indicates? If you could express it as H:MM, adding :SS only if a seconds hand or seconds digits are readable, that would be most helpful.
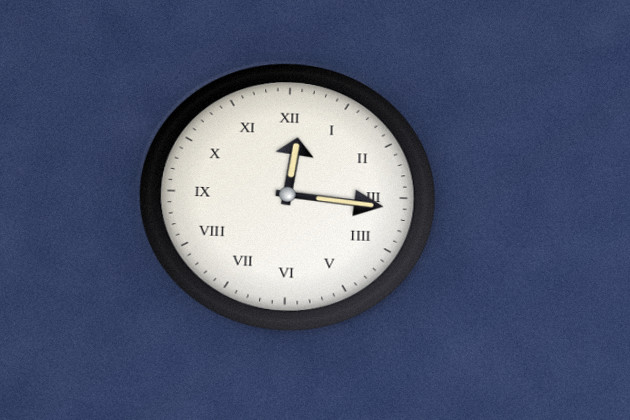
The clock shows 12:16
